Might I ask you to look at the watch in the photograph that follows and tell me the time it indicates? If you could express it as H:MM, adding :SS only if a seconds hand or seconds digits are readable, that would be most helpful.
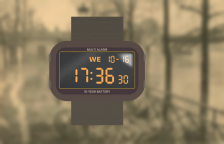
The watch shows 17:36:30
